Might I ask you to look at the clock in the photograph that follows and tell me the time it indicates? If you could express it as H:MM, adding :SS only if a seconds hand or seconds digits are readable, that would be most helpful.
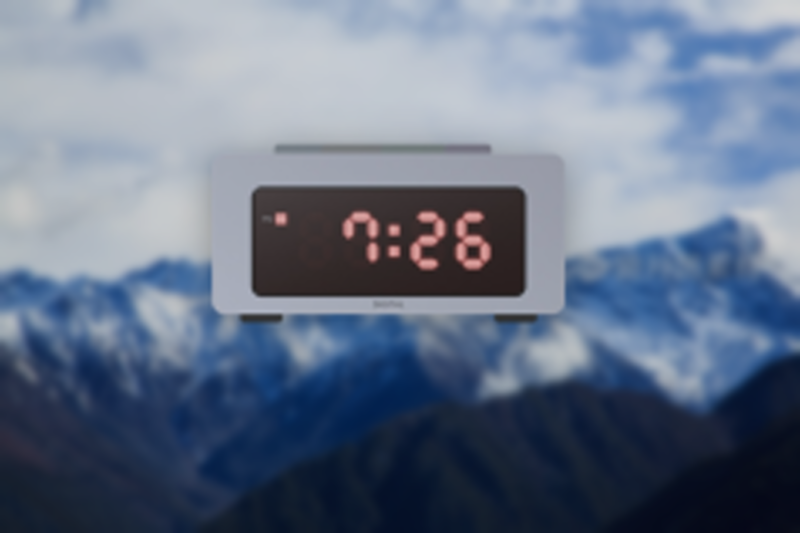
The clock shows 7:26
